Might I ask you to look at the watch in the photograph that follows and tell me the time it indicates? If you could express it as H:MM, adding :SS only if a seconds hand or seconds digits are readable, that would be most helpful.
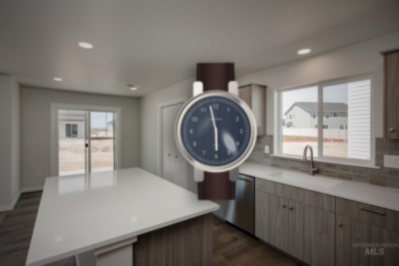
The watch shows 5:58
